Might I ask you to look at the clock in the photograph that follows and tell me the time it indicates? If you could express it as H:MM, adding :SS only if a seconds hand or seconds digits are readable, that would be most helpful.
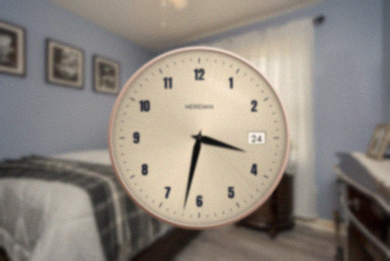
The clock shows 3:32
